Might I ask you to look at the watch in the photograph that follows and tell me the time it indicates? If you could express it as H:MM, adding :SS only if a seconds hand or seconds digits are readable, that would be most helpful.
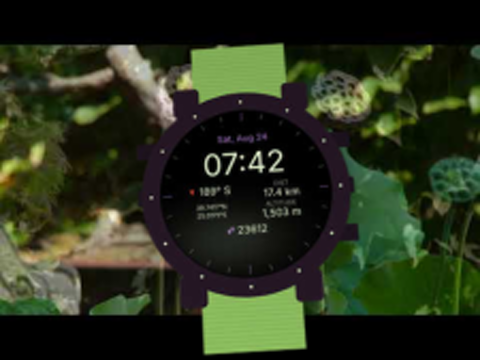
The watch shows 7:42
